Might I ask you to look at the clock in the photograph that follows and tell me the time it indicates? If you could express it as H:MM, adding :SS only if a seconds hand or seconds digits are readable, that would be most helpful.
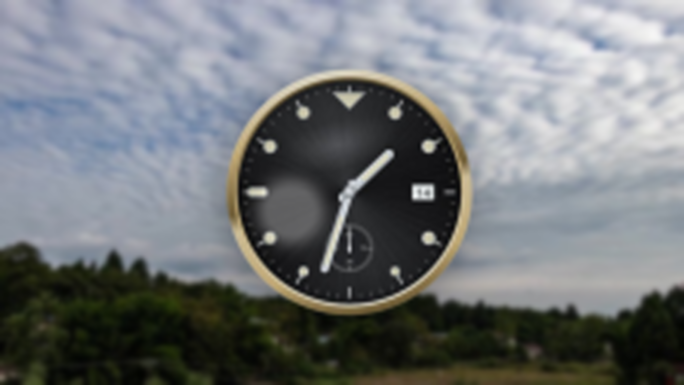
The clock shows 1:33
